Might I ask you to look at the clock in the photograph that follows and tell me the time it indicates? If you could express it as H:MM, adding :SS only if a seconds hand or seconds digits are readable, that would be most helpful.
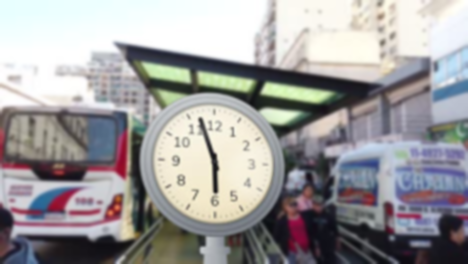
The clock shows 5:57
